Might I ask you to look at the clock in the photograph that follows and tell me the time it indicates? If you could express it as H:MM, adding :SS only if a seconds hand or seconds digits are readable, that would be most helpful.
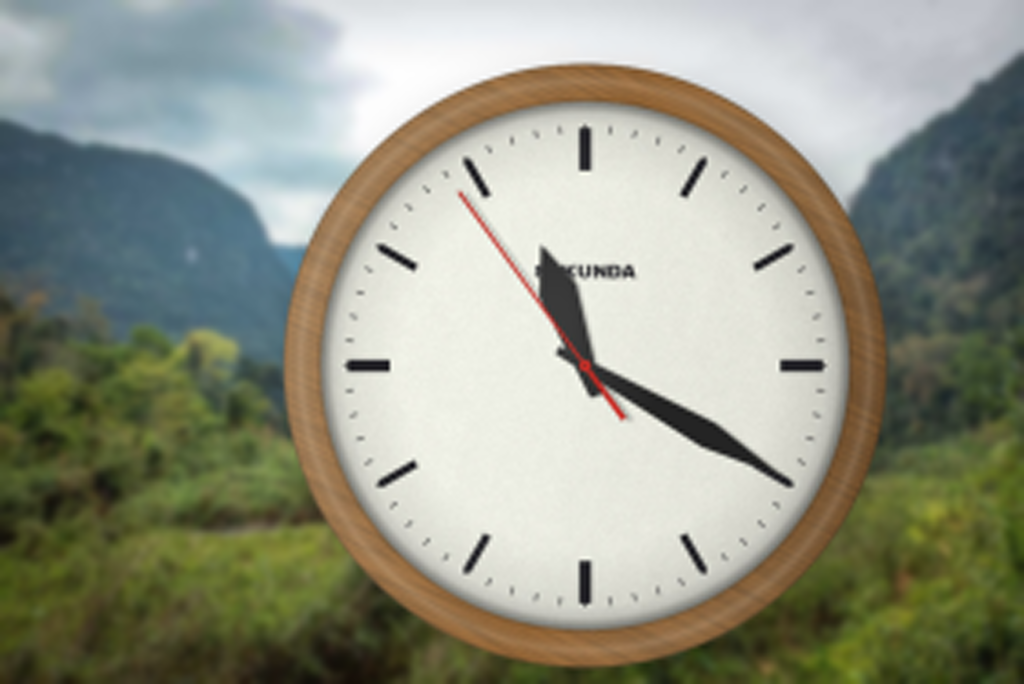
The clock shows 11:19:54
